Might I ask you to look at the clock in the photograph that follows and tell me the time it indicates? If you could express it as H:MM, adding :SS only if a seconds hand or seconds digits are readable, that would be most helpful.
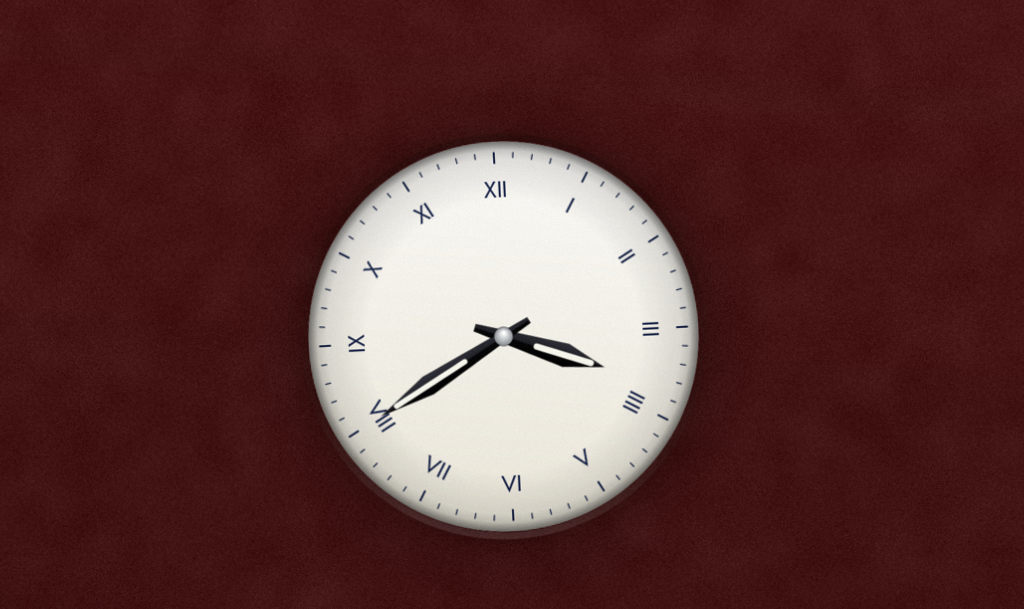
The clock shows 3:40
